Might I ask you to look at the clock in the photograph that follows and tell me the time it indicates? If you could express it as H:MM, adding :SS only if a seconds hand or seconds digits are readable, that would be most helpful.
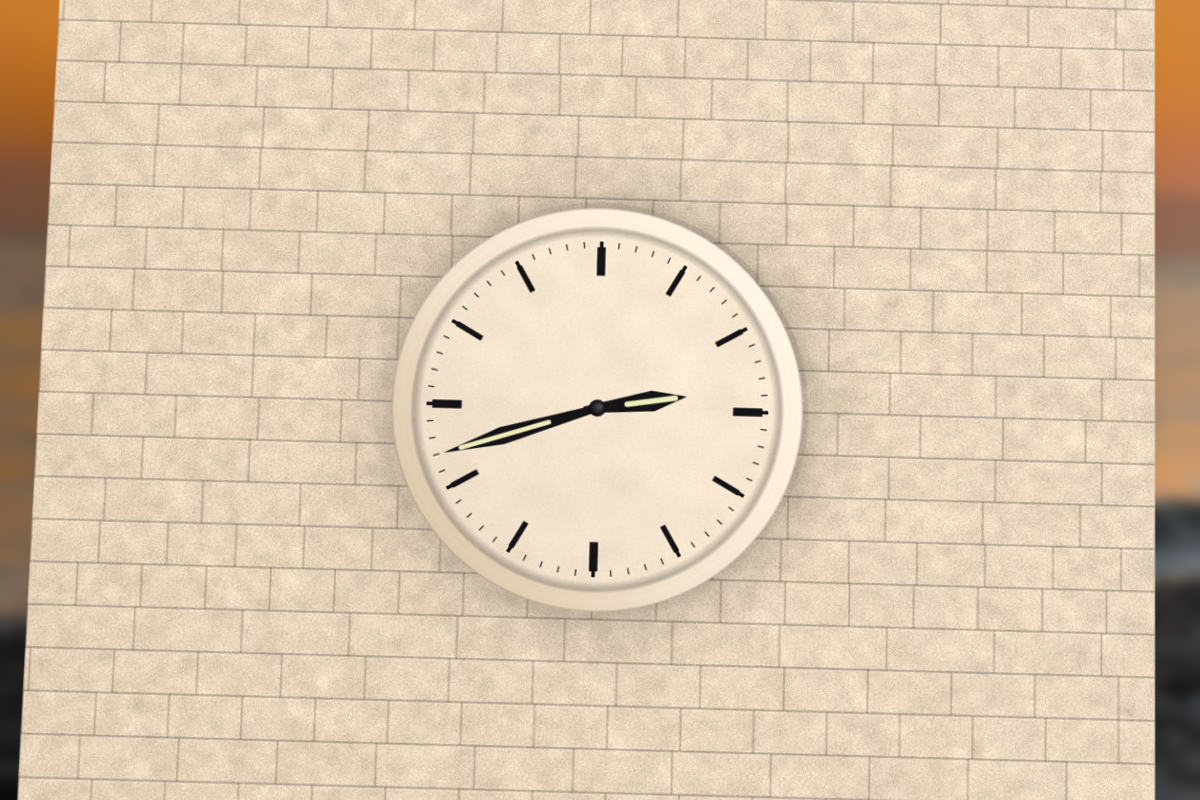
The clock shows 2:42
